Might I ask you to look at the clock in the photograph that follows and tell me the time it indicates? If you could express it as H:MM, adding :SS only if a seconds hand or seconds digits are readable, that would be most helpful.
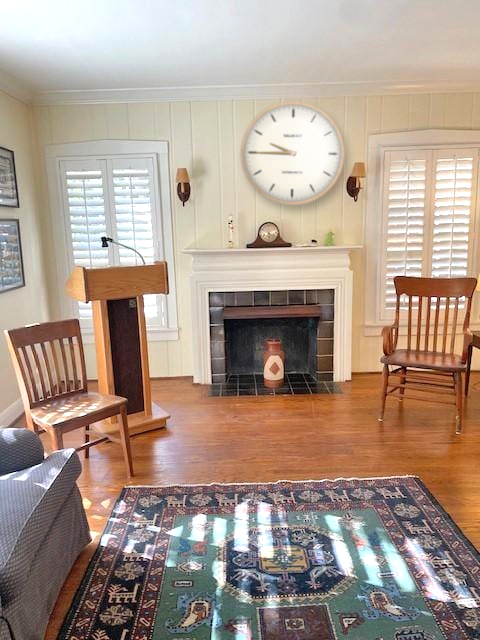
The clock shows 9:45
